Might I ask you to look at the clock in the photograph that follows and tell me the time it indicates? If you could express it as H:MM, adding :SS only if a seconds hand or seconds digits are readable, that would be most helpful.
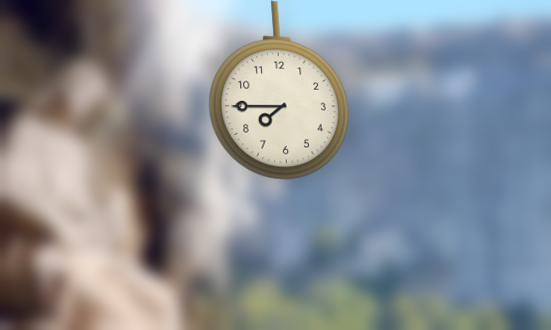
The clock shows 7:45
